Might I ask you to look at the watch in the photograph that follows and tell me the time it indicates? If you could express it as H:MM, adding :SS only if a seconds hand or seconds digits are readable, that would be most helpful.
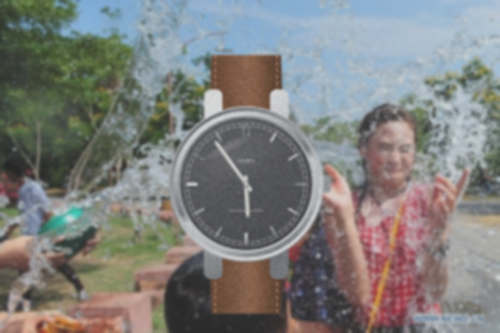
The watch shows 5:54
